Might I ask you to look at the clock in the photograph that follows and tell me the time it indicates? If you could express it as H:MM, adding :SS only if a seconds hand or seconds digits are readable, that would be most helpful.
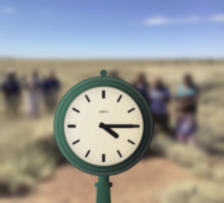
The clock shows 4:15
